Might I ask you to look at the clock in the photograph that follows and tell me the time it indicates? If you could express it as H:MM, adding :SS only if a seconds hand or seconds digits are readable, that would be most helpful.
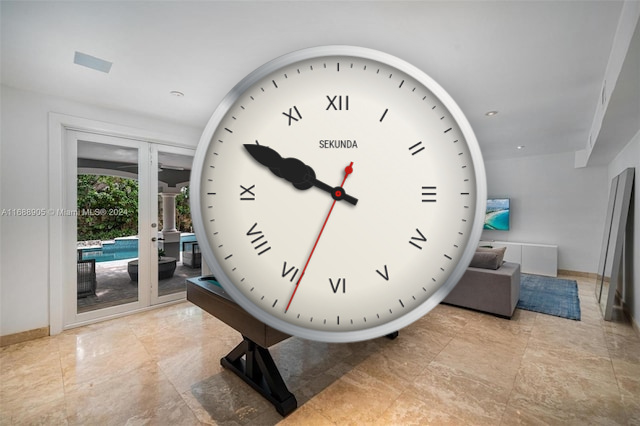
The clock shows 9:49:34
